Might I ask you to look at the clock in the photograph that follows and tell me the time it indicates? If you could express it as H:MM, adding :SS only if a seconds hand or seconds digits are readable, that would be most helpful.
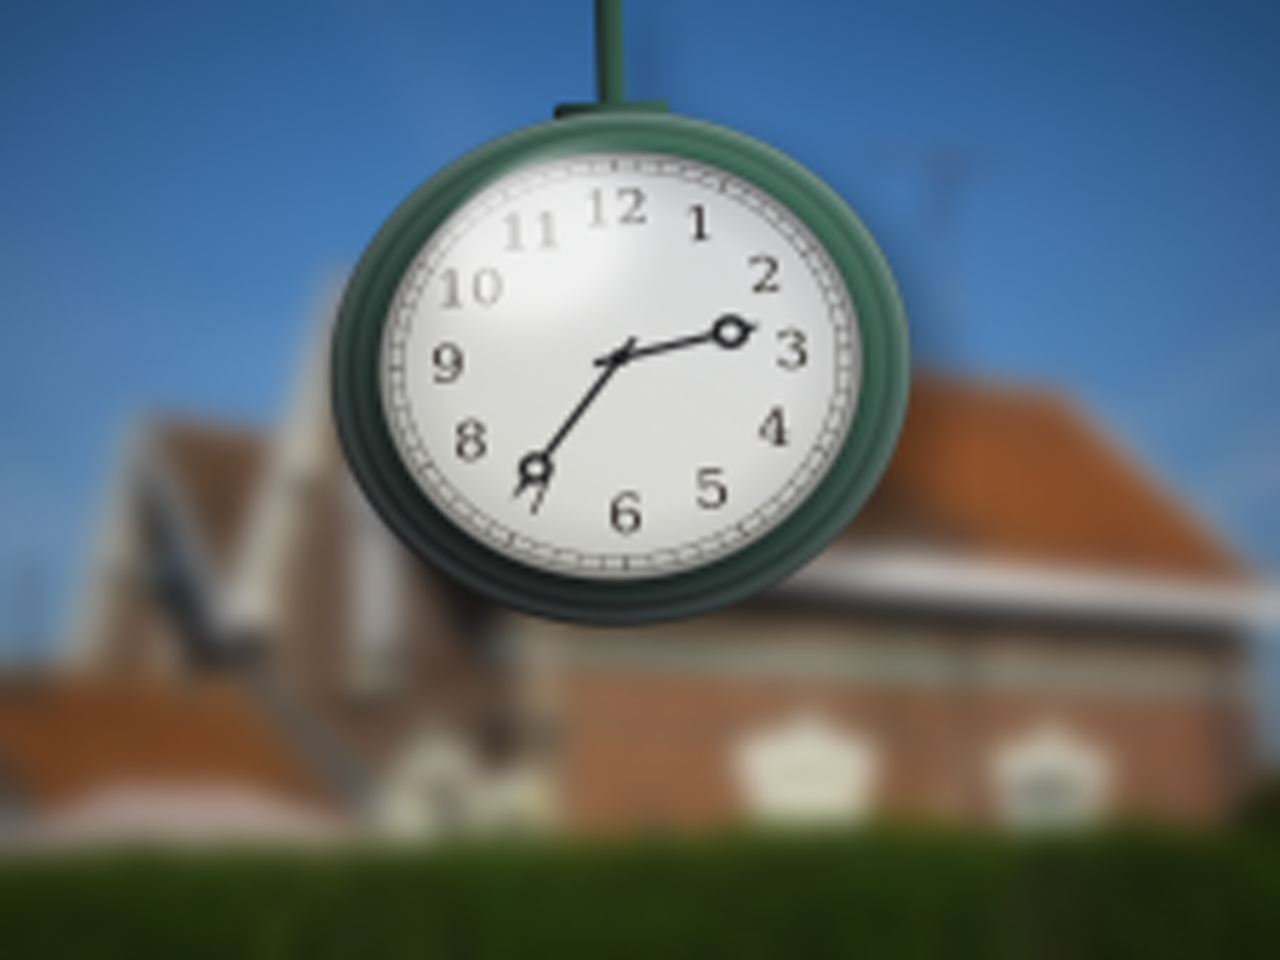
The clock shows 2:36
